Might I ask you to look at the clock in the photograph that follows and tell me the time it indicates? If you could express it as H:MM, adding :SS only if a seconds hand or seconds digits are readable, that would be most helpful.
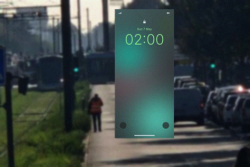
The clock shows 2:00
